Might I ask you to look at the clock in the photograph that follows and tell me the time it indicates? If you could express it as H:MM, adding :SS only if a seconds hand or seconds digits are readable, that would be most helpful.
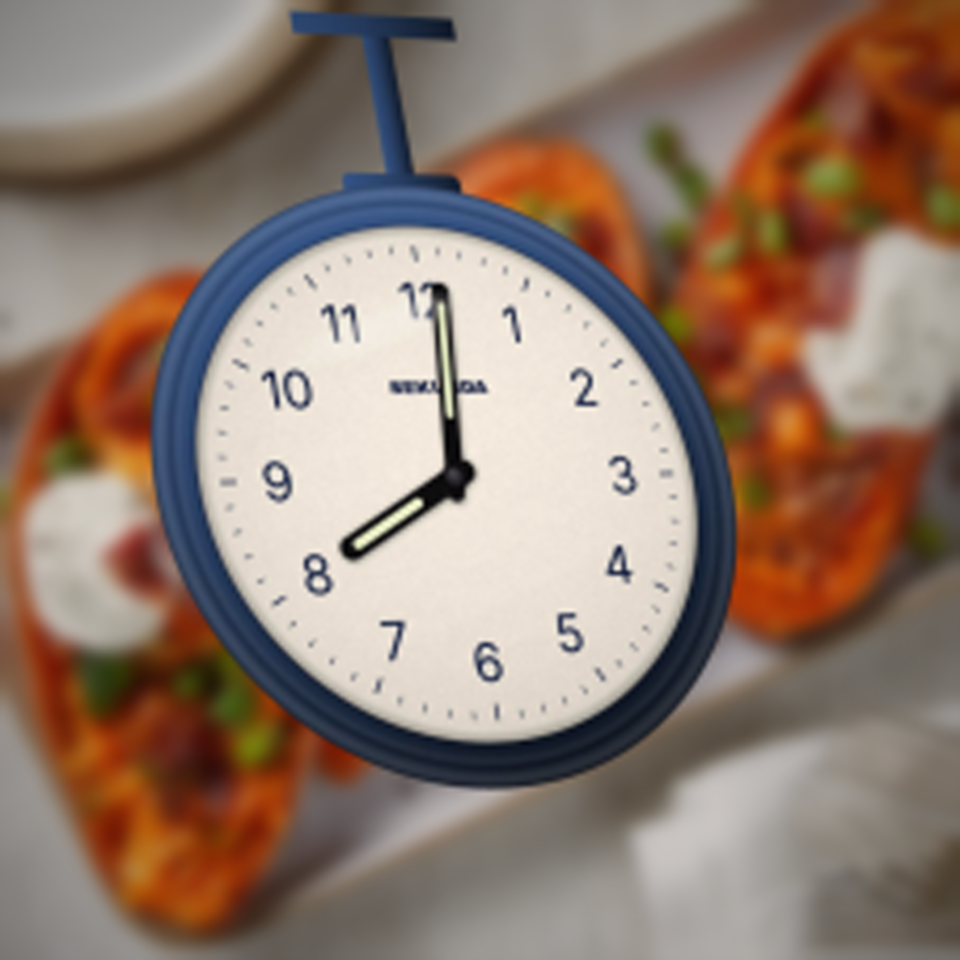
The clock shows 8:01
